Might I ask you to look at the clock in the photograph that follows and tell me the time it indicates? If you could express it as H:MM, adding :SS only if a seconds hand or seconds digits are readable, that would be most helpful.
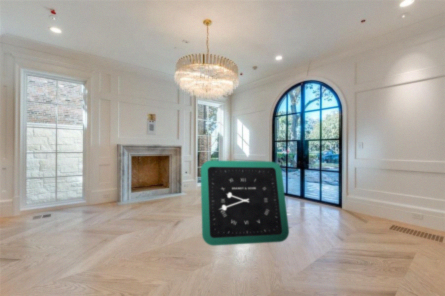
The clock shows 9:42
